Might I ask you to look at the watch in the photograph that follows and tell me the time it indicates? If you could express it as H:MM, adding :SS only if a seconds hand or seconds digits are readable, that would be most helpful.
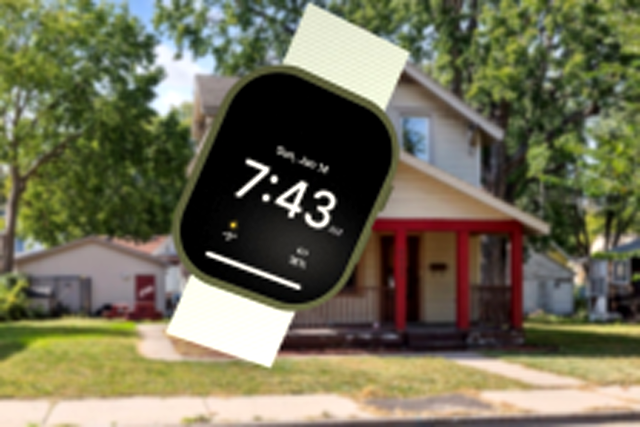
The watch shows 7:43
